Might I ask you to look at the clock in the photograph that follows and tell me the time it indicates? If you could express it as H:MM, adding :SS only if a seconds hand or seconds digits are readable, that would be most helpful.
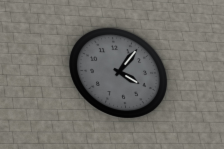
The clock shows 4:07
